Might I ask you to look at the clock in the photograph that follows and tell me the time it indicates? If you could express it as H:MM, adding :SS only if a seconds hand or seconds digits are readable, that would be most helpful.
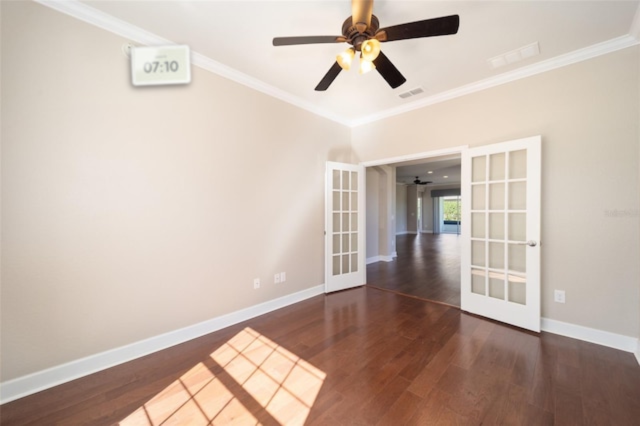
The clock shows 7:10
